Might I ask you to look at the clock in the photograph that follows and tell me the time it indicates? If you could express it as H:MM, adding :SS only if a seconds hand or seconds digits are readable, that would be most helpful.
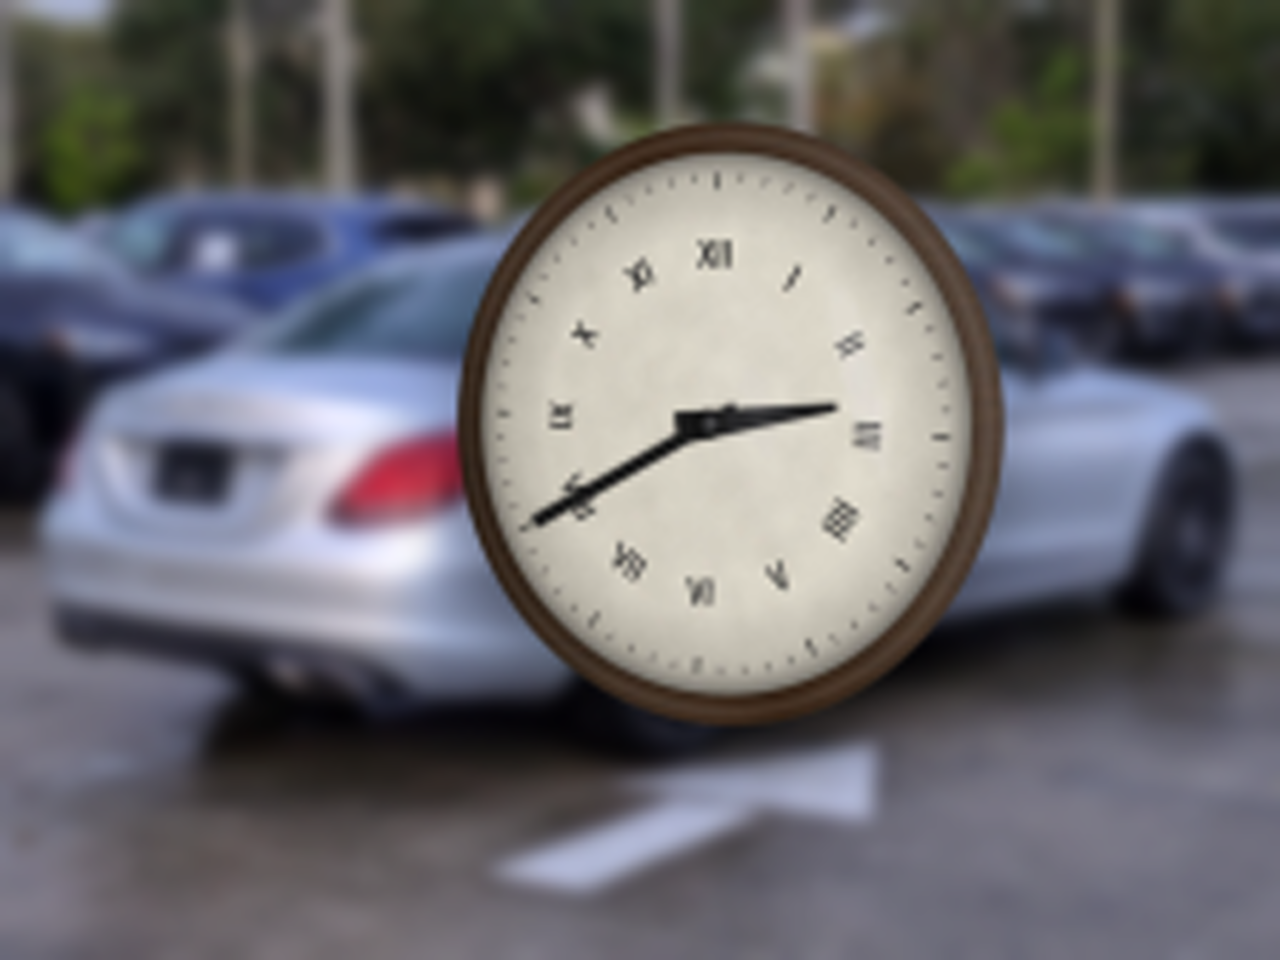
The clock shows 2:40
